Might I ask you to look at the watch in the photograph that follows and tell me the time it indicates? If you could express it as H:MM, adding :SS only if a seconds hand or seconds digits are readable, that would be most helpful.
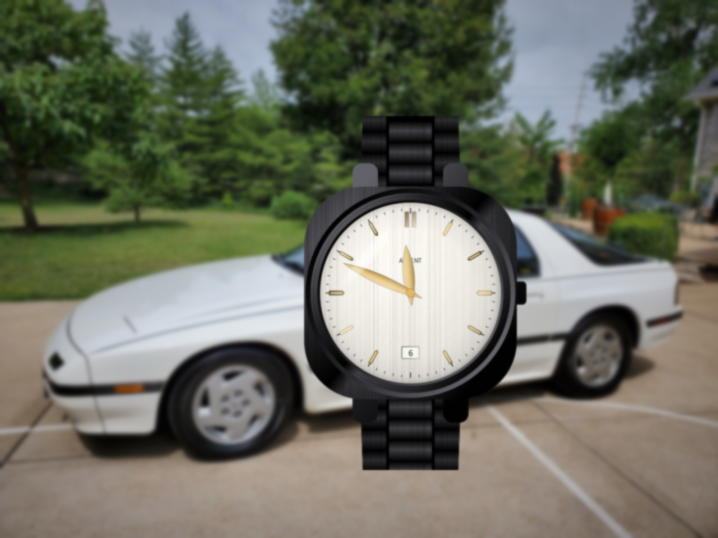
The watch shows 11:49
